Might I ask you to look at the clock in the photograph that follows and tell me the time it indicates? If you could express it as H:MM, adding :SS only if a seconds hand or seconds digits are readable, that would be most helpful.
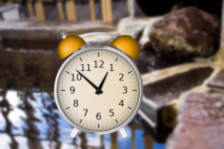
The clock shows 12:52
